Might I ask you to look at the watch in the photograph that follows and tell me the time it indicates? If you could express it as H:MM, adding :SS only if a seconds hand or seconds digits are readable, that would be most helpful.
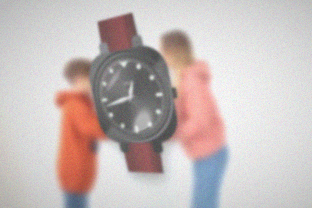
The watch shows 12:43
